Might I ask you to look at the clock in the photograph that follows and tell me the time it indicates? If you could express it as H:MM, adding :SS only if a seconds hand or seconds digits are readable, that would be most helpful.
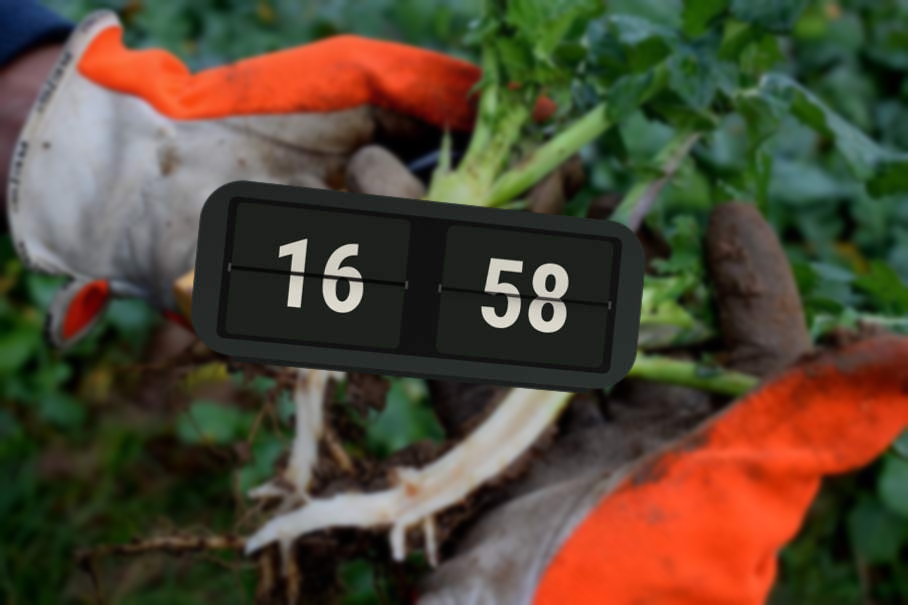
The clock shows 16:58
